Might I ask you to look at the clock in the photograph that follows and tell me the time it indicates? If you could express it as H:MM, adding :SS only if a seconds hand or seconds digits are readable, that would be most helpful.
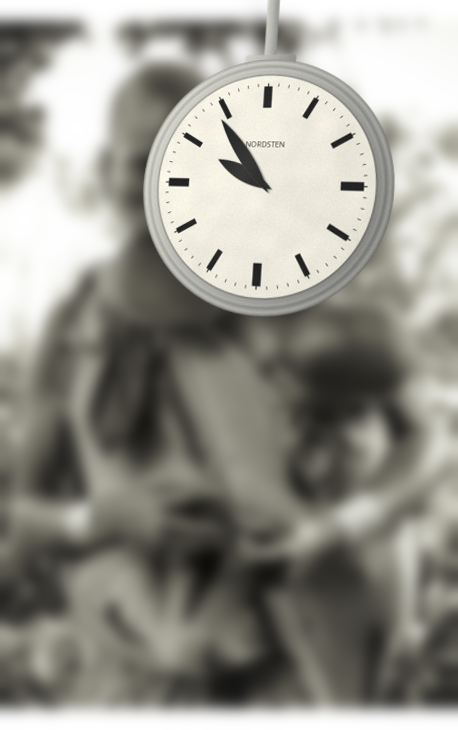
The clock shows 9:54
